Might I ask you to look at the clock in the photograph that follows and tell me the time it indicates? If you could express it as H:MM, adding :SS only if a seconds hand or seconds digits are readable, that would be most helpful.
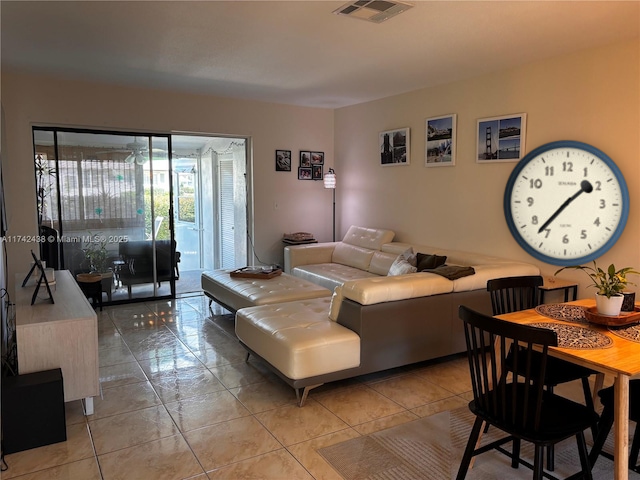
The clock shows 1:37
